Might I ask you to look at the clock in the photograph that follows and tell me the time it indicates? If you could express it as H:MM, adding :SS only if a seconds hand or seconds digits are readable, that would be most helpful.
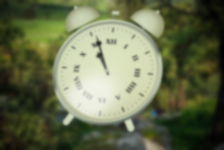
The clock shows 10:56
